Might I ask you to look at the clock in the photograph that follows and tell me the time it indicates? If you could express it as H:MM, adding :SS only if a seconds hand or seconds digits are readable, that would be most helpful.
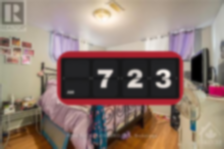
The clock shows 7:23
